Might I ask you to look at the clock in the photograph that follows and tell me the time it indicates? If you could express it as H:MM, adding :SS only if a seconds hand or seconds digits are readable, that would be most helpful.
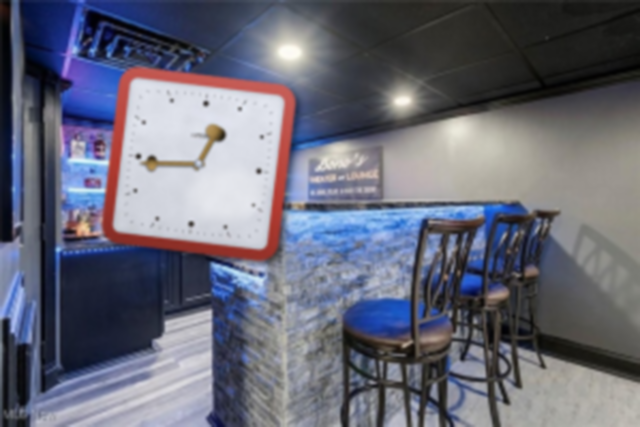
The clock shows 12:44
